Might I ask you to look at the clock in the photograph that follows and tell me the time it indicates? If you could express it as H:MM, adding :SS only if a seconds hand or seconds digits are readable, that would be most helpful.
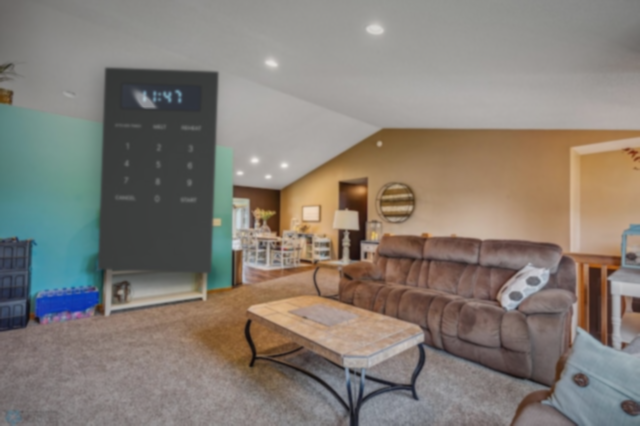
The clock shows 11:47
